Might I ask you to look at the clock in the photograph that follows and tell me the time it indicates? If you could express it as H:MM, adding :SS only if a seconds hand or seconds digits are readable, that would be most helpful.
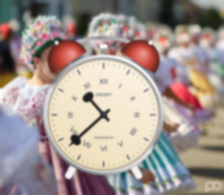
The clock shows 10:38
